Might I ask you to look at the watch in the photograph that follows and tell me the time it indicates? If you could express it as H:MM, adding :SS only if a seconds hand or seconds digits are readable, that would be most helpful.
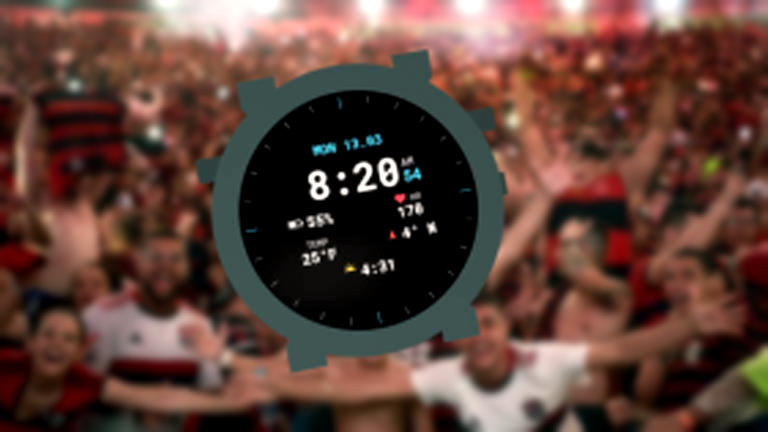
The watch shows 8:20
